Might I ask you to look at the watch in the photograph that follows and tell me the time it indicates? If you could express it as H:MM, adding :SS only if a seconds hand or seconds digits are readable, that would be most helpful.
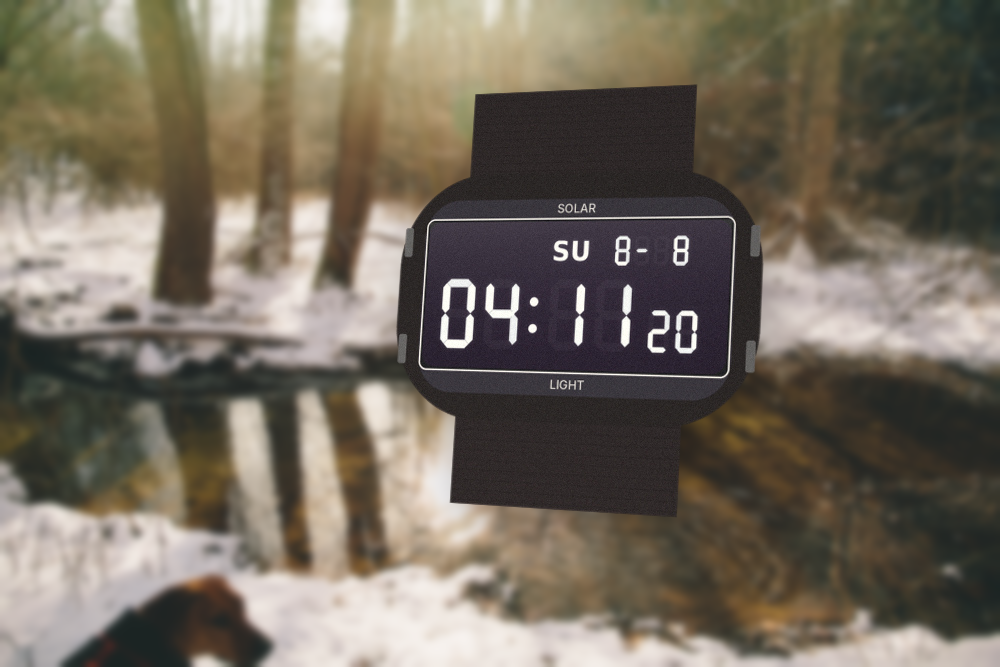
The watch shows 4:11:20
